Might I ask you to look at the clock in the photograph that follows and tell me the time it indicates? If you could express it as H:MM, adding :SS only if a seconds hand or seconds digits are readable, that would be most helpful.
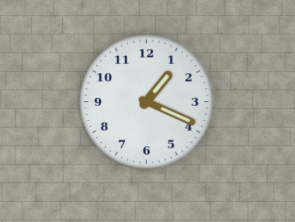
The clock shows 1:19
